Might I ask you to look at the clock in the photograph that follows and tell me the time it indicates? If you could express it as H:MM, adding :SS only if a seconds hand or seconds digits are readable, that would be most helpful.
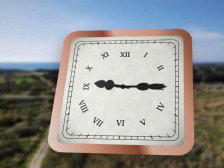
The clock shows 9:15
